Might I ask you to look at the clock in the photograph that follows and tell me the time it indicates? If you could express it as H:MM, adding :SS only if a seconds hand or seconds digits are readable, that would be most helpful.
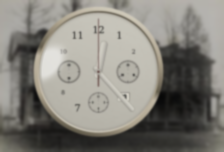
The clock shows 12:23
